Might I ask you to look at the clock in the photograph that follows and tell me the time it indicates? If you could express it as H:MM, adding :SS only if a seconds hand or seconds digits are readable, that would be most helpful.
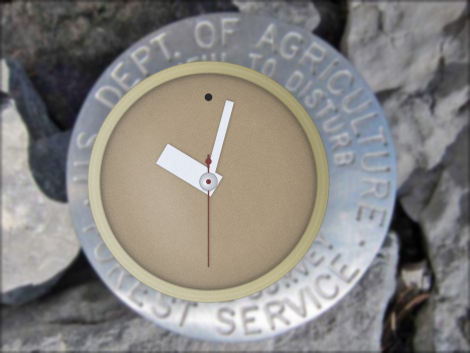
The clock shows 10:02:30
